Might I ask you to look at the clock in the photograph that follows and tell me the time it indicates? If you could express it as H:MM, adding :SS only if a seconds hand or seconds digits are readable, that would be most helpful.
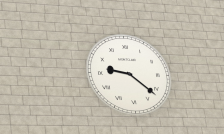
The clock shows 9:22
